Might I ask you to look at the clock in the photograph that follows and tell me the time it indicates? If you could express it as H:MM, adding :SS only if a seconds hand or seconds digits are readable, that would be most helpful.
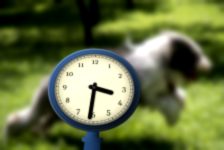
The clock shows 3:31
